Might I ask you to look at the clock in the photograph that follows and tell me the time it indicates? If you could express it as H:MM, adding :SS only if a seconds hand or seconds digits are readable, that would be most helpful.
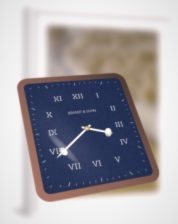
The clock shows 3:39
